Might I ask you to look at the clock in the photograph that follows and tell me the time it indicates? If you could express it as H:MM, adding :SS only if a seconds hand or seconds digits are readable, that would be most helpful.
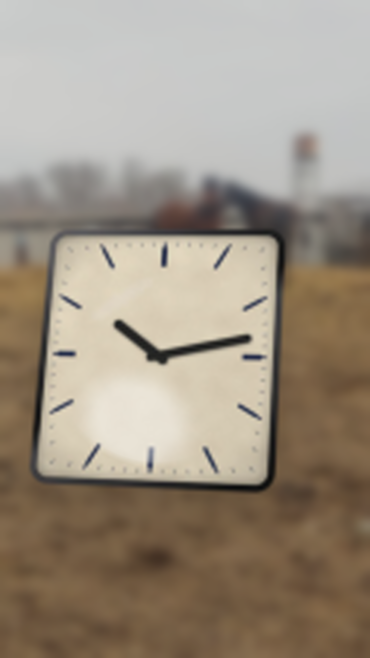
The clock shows 10:13
